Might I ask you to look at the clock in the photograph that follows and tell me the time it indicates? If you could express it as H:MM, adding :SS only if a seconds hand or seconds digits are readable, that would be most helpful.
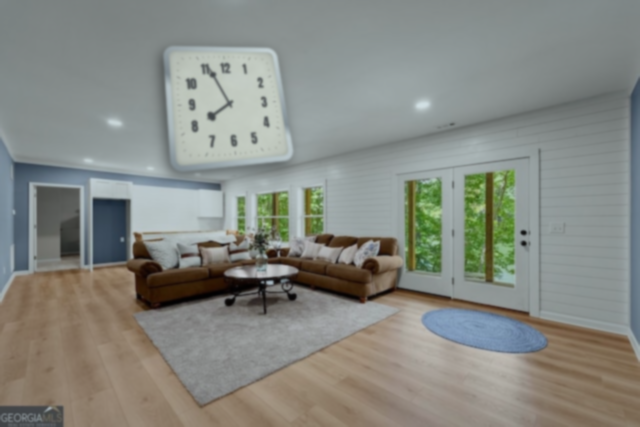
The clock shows 7:56
